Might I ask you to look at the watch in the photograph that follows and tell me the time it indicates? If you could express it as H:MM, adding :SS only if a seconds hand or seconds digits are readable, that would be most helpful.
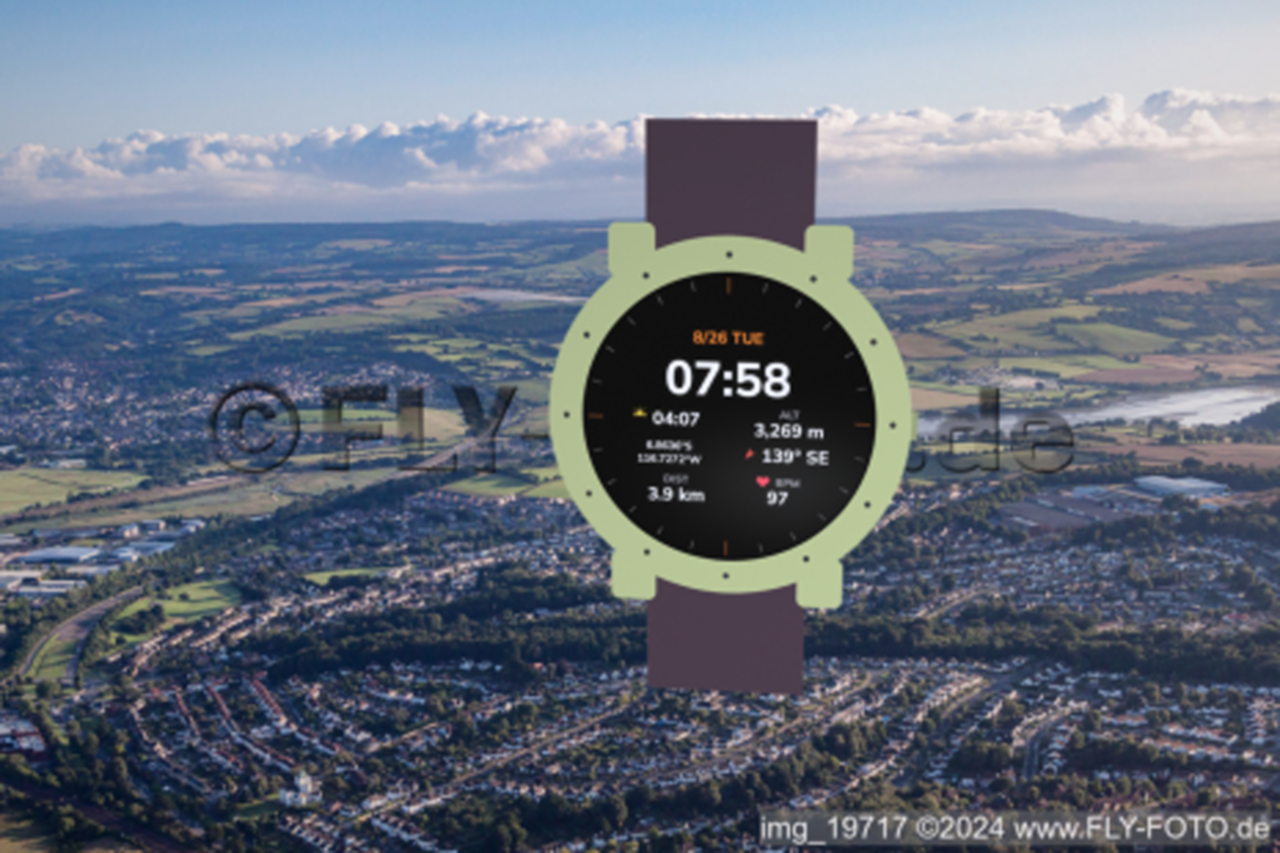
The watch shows 7:58
